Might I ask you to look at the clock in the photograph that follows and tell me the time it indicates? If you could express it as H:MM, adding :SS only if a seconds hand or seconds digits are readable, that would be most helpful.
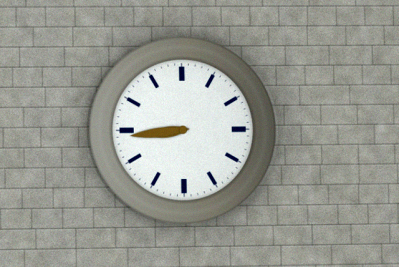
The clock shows 8:44
